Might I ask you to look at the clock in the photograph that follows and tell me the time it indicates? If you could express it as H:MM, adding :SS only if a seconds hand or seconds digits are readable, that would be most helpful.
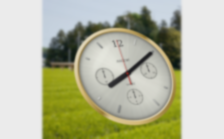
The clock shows 8:10
